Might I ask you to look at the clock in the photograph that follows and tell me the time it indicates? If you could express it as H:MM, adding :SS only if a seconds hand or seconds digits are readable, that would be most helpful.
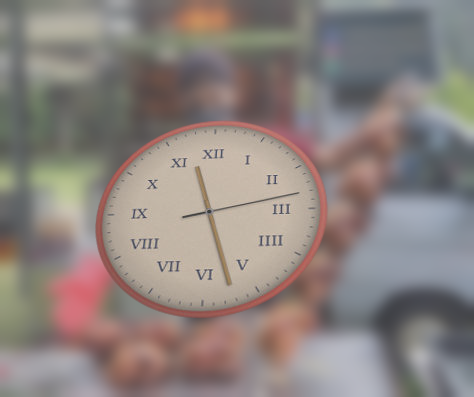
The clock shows 11:27:13
